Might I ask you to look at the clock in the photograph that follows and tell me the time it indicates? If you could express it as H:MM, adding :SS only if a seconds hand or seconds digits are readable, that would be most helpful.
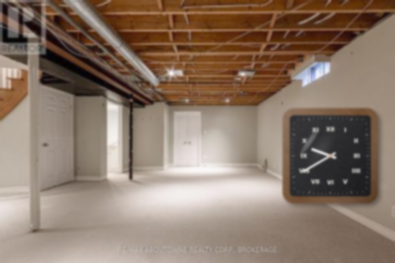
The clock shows 9:40
